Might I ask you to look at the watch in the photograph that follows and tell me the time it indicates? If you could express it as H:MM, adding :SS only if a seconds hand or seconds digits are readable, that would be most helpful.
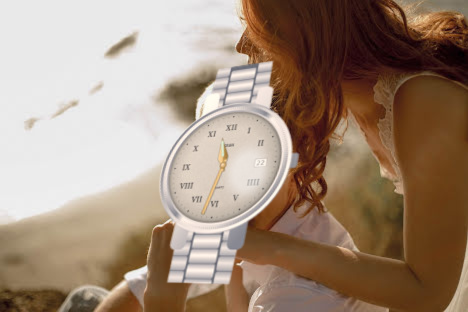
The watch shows 11:32
